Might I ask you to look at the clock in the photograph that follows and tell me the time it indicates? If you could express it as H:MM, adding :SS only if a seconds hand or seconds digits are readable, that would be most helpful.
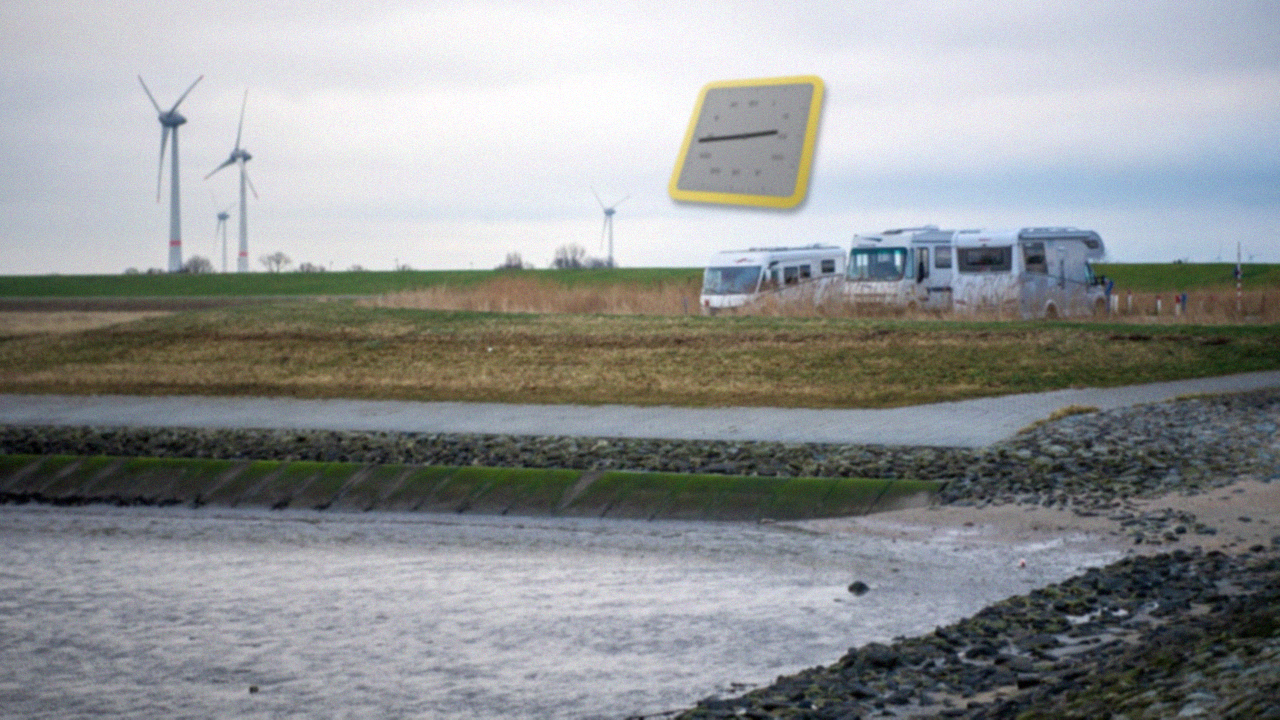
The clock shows 2:44
